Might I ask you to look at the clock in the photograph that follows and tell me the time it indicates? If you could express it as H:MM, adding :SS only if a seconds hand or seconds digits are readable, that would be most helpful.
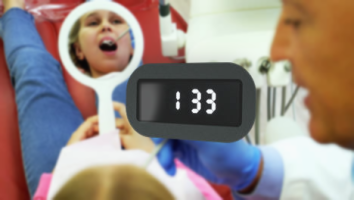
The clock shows 1:33
